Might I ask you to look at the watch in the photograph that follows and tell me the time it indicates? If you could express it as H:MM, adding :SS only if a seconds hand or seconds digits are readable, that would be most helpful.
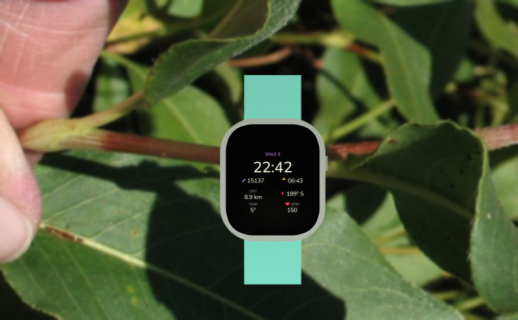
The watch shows 22:42
